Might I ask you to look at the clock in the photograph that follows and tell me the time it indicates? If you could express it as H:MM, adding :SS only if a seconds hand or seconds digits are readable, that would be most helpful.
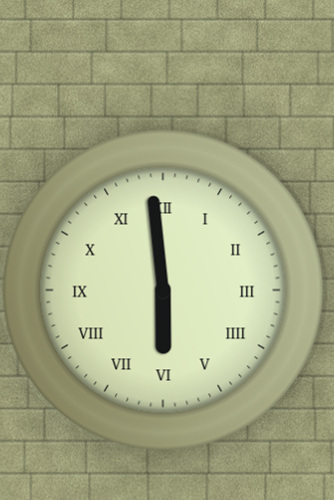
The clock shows 5:59
